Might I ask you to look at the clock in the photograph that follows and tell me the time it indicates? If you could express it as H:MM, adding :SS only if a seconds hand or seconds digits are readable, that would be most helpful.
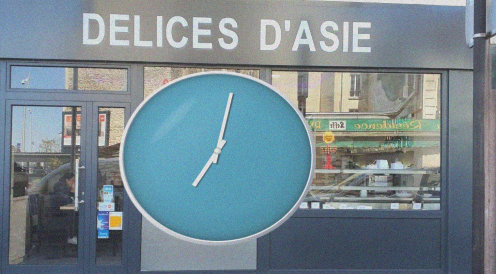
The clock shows 7:02
